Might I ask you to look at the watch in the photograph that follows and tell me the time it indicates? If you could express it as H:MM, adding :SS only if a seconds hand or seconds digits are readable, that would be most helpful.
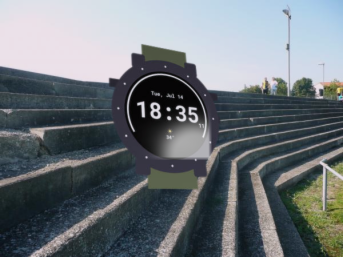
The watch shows 18:35
